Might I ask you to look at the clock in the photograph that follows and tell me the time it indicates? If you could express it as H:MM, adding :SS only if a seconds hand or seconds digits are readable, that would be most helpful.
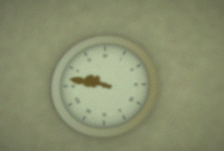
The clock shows 9:47
